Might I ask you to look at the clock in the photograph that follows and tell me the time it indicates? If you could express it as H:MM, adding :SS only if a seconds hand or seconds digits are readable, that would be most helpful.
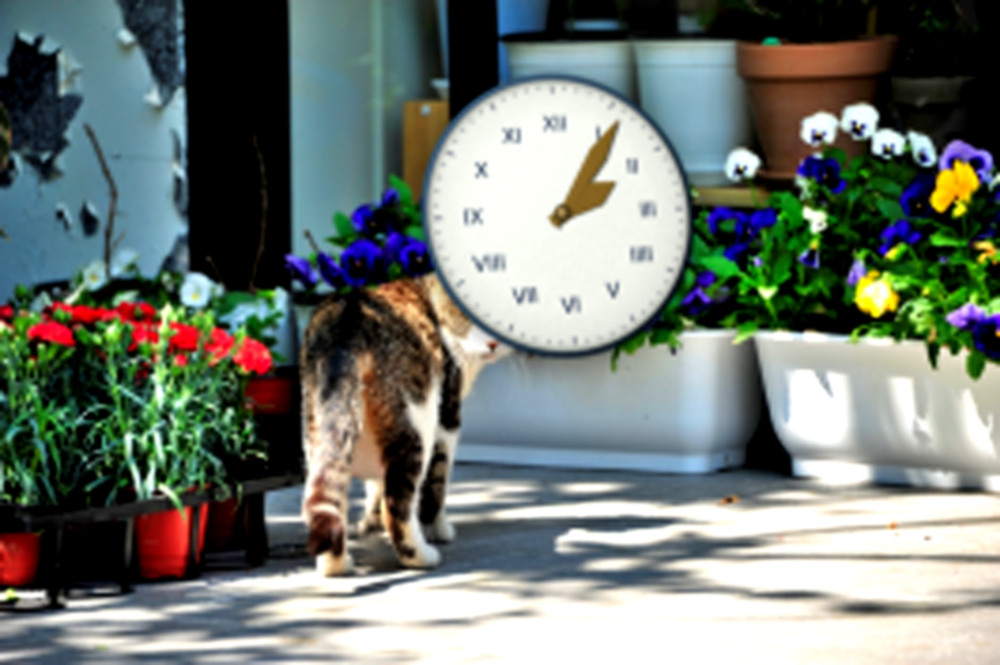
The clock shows 2:06
